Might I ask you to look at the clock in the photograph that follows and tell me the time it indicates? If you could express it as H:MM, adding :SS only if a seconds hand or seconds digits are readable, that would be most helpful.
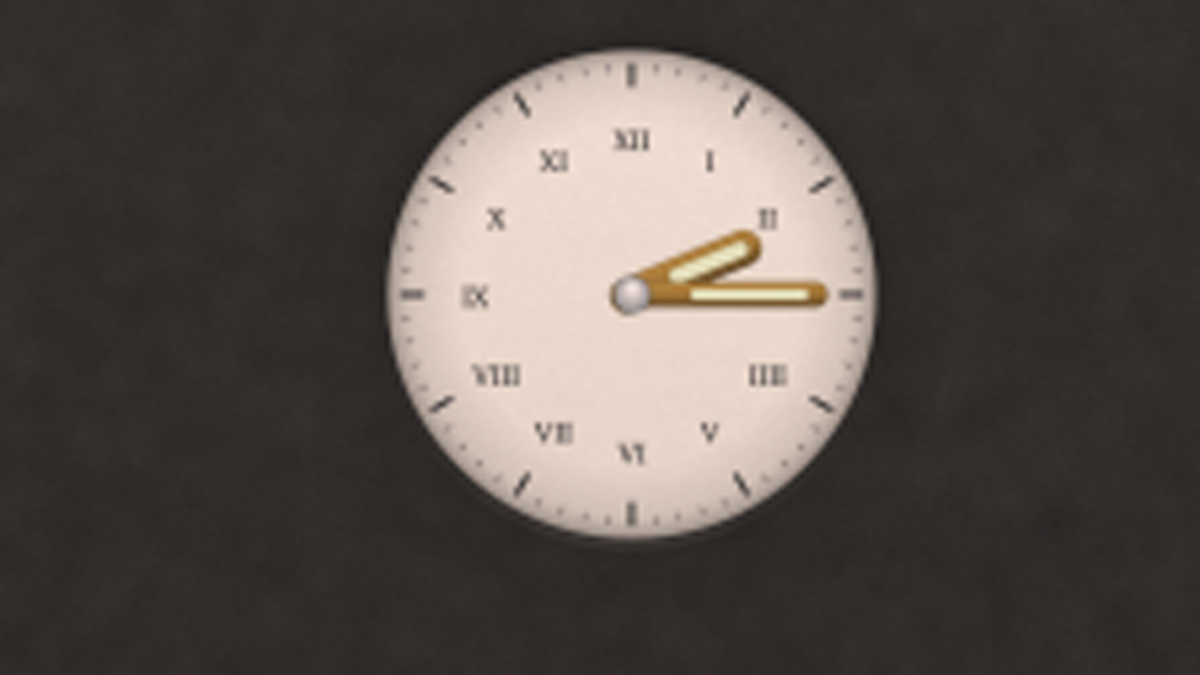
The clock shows 2:15
